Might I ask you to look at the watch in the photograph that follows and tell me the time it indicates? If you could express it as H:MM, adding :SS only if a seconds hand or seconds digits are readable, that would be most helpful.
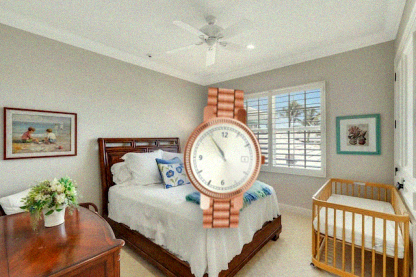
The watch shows 10:54
